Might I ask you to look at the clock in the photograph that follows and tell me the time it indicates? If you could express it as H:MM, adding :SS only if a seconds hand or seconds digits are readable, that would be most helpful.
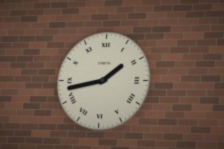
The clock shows 1:43
